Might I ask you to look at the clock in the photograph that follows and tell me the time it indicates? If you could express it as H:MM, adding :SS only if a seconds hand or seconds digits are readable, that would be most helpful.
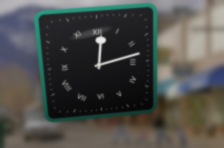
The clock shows 12:13
